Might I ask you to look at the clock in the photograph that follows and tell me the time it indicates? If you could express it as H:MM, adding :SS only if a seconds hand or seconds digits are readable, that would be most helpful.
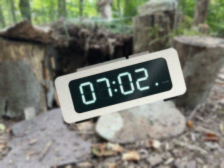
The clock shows 7:02
